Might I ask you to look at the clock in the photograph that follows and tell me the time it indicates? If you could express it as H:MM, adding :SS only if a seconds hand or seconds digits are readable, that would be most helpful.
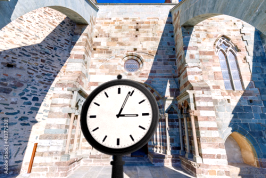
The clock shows 3:04
